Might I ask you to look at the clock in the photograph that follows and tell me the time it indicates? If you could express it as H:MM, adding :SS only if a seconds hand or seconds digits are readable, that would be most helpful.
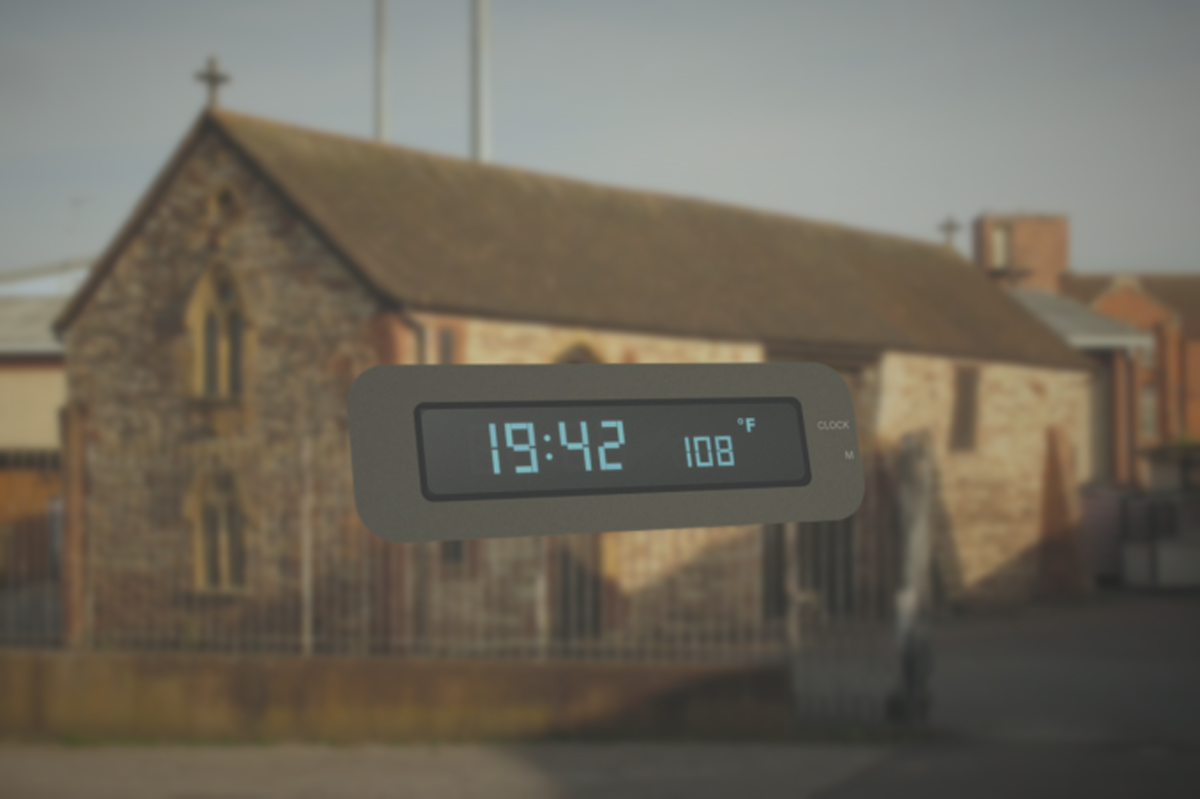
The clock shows 19:42
